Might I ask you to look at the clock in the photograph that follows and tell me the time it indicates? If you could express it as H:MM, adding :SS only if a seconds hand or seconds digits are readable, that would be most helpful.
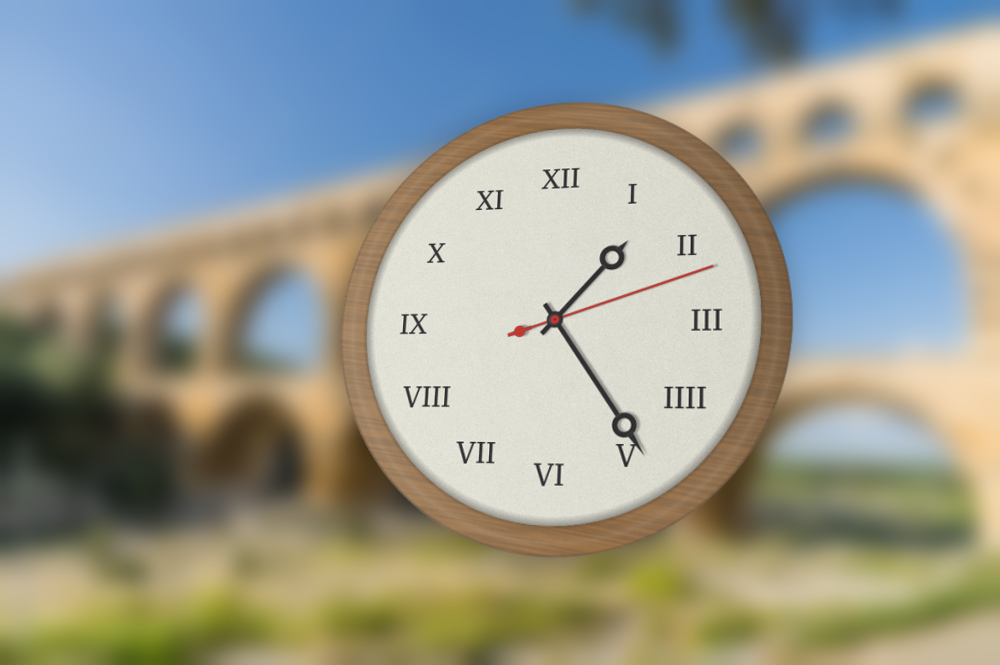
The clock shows 1:24:12
